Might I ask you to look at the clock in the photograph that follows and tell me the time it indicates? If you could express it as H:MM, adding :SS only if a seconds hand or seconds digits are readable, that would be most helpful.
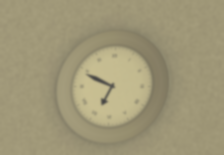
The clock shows 6:49
